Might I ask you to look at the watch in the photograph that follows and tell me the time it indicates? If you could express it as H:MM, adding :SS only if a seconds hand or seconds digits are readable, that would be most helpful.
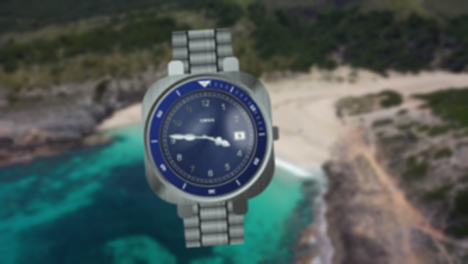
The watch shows 3:46
